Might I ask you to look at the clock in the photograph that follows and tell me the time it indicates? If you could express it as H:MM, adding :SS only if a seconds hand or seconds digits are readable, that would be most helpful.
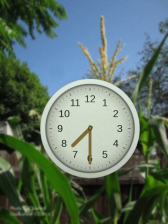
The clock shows 7:30
